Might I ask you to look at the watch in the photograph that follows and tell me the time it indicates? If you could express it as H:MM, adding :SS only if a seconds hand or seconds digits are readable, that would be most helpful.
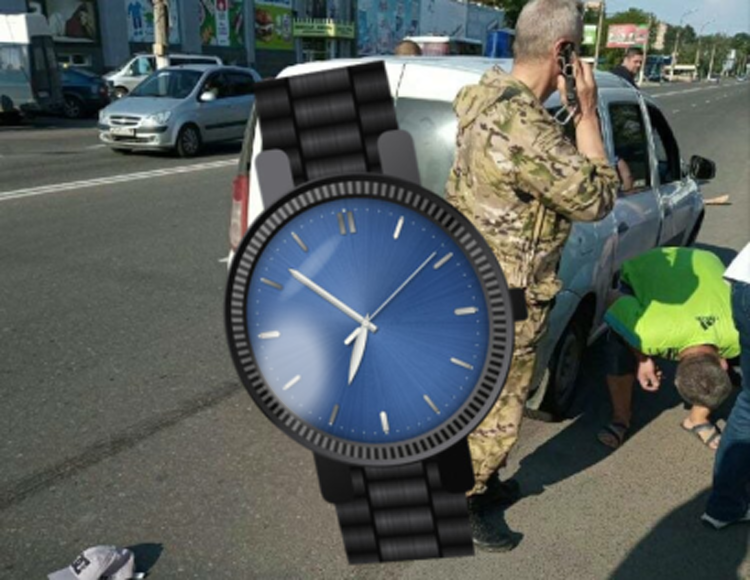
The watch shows 6:52:09
